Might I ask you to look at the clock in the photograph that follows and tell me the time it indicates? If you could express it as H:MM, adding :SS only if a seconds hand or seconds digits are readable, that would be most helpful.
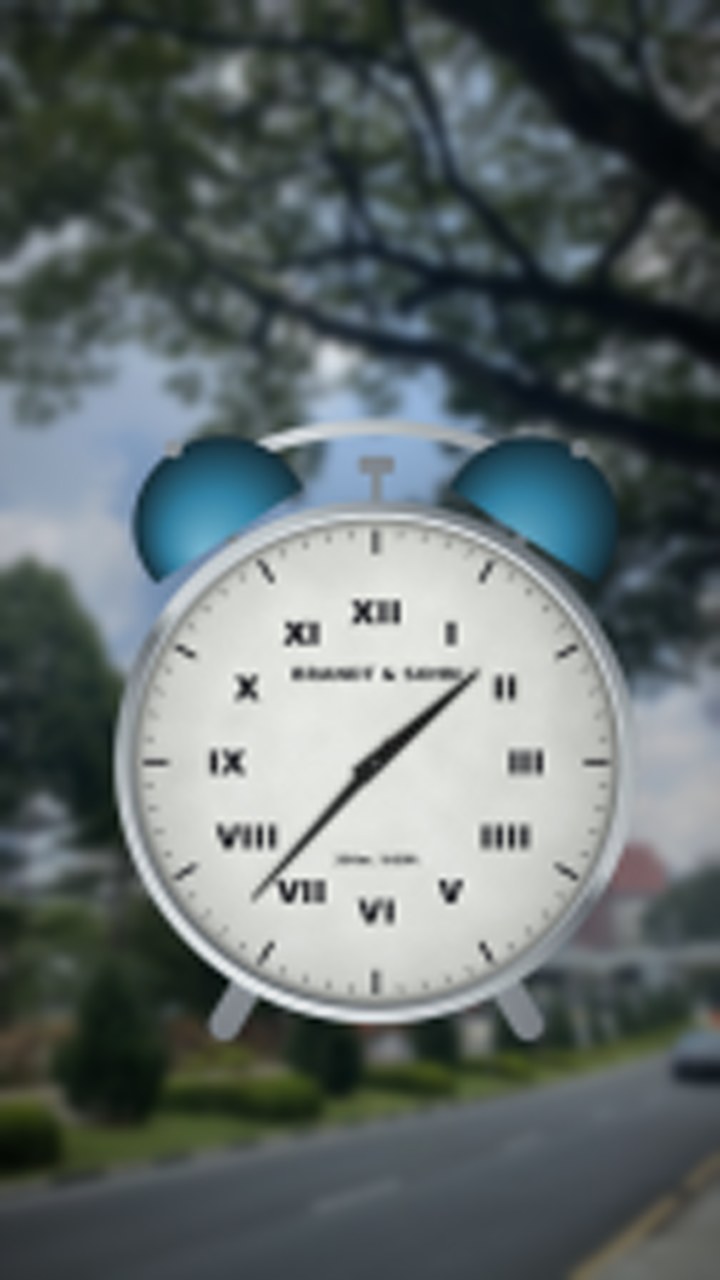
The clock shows 1:37
